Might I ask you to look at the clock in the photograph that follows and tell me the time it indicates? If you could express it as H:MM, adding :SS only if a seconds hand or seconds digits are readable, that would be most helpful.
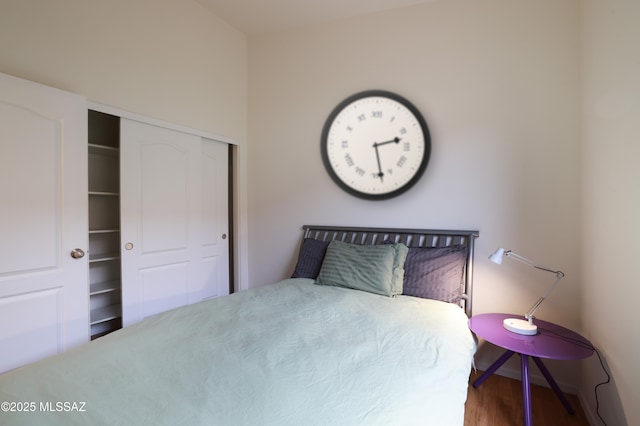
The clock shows 2:28
